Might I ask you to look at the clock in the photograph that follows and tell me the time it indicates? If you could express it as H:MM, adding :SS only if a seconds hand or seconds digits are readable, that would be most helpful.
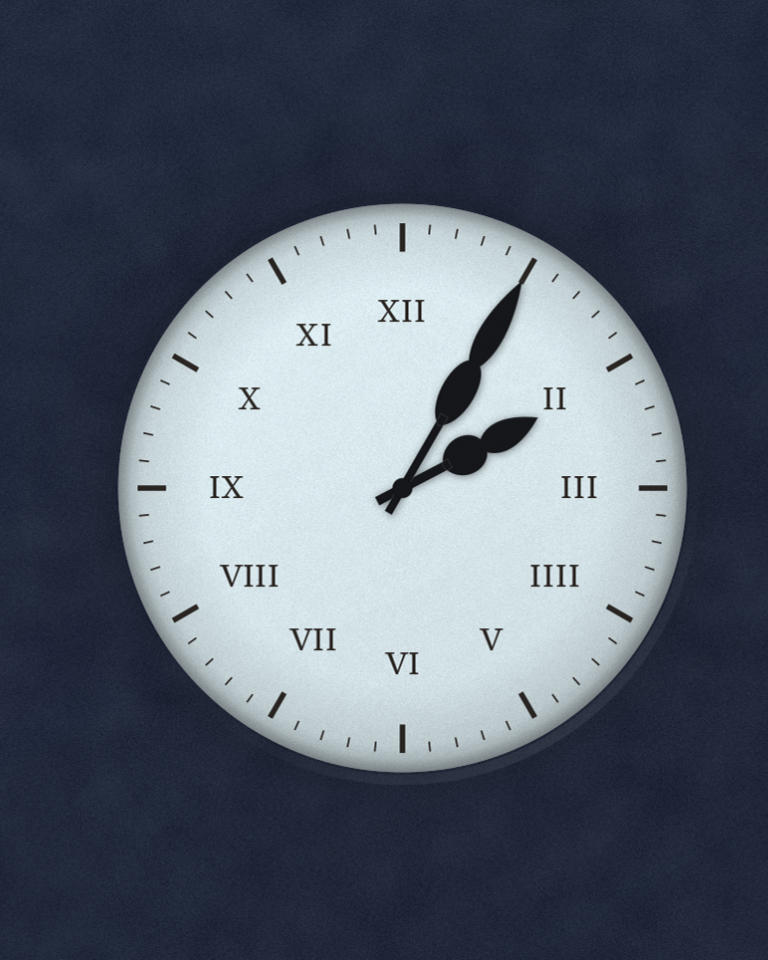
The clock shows 2:05
